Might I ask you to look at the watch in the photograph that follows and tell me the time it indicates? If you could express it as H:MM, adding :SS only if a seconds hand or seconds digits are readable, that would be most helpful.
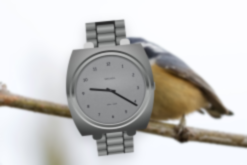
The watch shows 9:21
